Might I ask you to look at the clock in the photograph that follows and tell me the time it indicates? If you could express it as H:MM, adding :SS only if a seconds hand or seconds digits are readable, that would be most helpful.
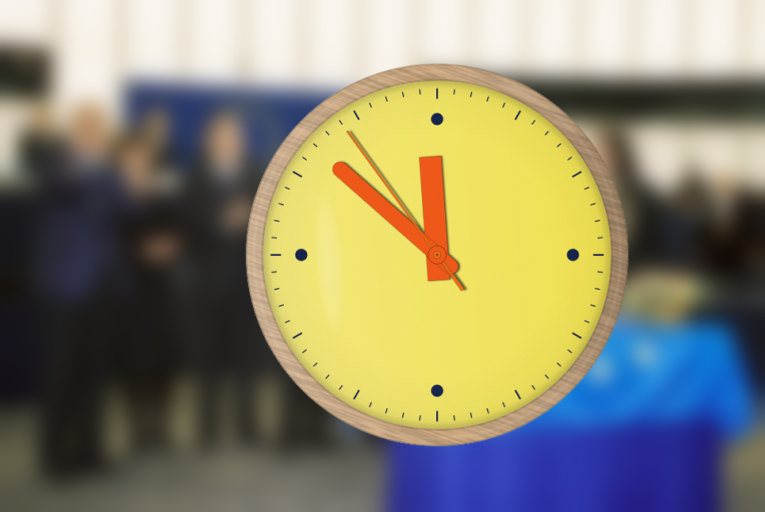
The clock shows 11:51:54
